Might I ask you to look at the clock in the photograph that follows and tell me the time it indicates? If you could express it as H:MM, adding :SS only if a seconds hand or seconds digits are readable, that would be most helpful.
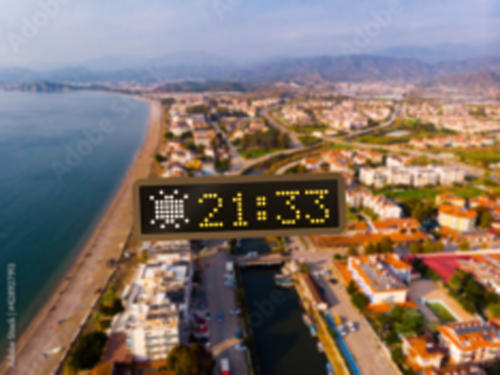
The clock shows 21:33
